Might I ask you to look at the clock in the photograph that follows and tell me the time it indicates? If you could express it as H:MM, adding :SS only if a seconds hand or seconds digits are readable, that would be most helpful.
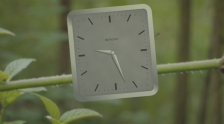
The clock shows 9:27
